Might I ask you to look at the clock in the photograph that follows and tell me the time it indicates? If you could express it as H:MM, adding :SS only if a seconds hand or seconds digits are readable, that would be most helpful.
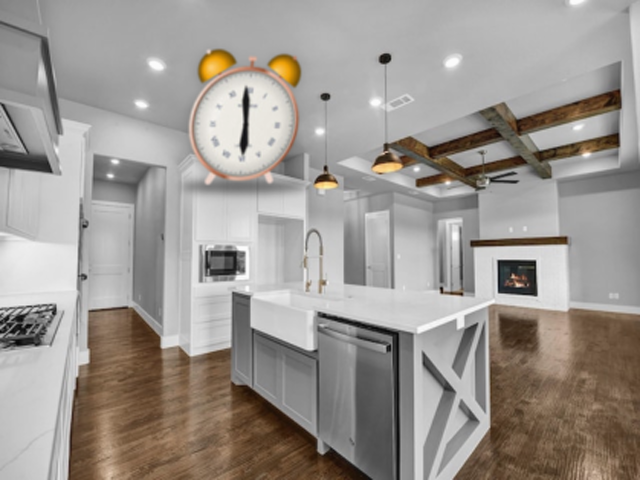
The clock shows 5:59
